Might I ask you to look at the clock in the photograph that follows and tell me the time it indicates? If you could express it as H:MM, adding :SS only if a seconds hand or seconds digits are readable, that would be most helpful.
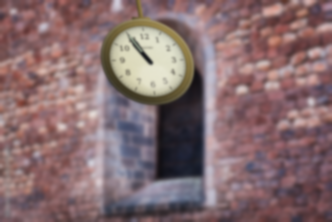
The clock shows 10:55
